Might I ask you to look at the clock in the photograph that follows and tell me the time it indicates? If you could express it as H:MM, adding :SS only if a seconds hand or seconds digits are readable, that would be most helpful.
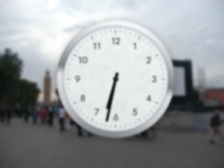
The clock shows 6:32
